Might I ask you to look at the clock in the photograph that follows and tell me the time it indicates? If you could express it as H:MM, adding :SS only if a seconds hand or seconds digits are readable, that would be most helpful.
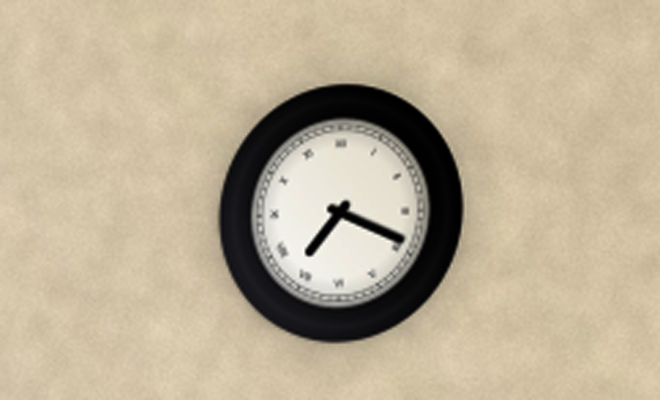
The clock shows 7:19
